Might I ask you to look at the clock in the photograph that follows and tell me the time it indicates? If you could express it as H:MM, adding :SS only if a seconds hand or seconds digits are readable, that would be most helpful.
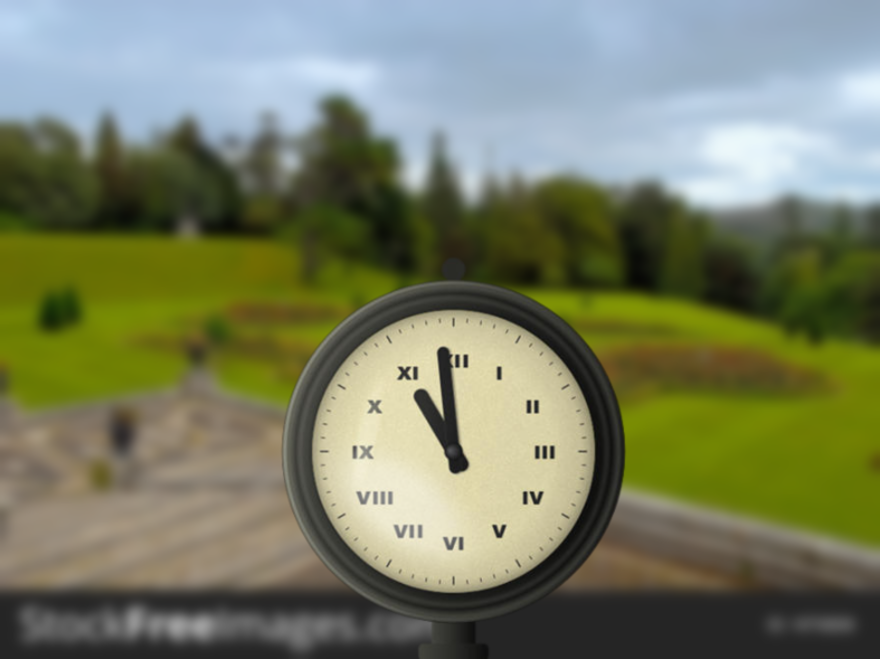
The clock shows 10:59
